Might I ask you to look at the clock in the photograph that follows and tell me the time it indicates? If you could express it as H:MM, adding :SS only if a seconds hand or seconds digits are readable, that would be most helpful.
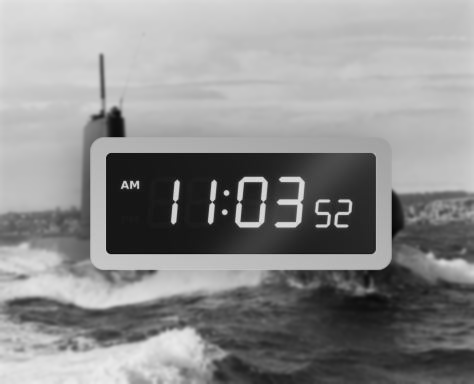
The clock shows 11:03:52
